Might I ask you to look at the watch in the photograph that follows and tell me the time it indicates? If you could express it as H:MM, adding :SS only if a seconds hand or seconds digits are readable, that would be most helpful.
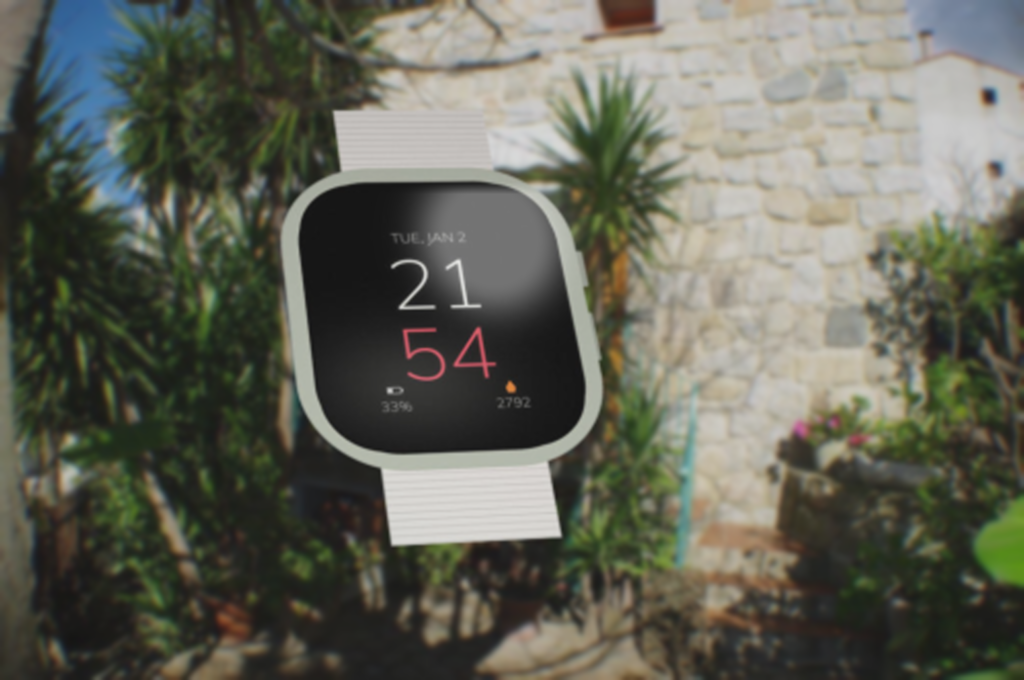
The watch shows 21:54
